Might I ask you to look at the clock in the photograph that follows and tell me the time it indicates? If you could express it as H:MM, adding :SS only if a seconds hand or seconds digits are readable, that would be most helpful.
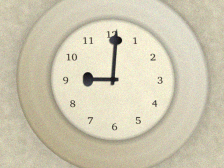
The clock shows 9:01
